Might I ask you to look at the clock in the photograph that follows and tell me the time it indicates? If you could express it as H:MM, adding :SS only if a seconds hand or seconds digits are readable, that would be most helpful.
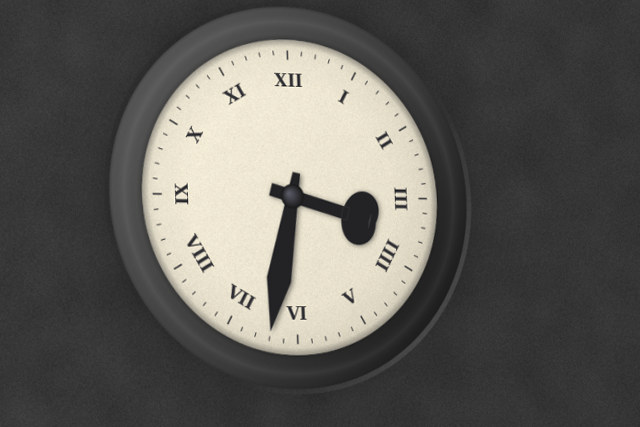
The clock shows 3:32
